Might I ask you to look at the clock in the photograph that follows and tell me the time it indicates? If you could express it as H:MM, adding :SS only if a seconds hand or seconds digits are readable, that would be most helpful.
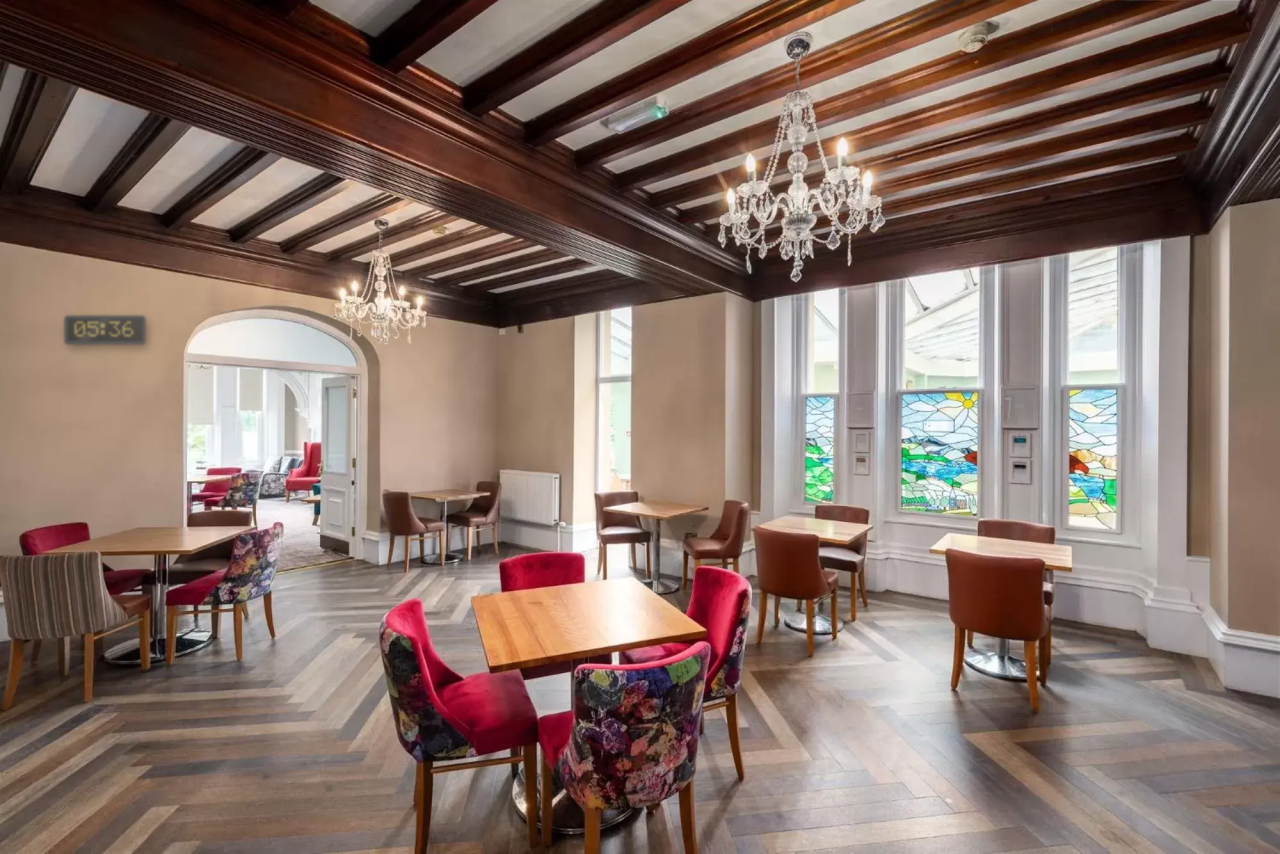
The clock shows 5:36
